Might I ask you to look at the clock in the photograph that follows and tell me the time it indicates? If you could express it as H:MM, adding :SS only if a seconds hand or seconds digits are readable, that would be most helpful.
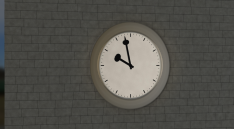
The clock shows 9:58
